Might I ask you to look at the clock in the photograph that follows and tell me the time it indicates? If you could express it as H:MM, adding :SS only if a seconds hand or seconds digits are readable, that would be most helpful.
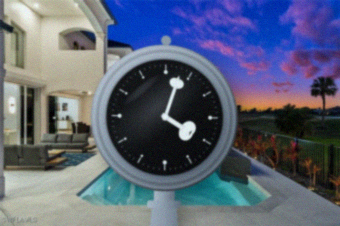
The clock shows 4:03
